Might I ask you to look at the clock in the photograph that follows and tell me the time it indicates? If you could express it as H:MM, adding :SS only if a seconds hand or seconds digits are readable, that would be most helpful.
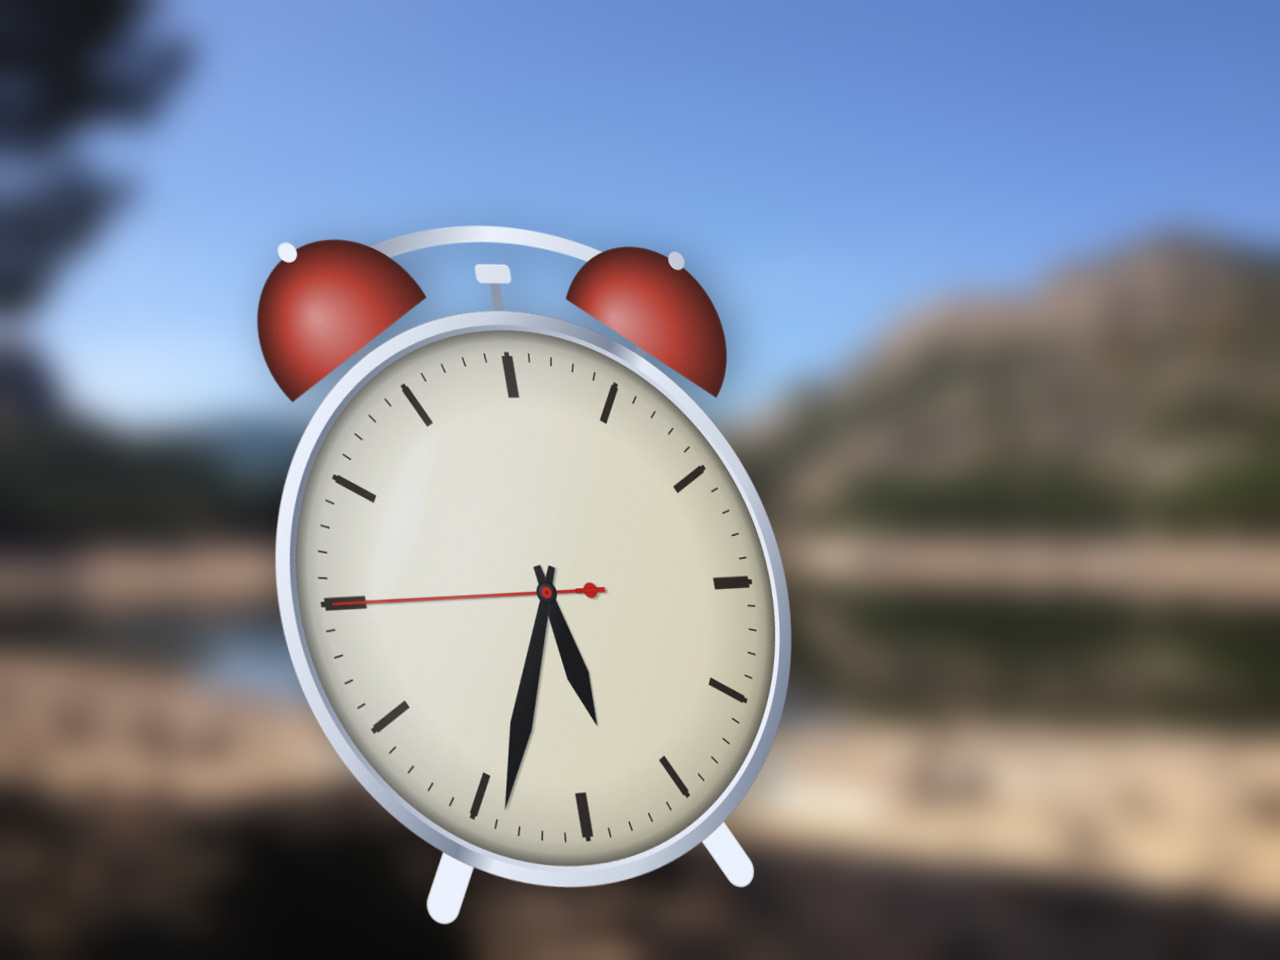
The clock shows 5:33:45
